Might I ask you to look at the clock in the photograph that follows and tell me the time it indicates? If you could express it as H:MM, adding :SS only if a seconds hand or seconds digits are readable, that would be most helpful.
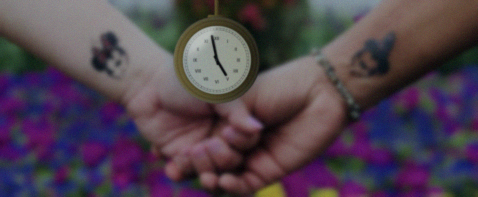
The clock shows 4:58
